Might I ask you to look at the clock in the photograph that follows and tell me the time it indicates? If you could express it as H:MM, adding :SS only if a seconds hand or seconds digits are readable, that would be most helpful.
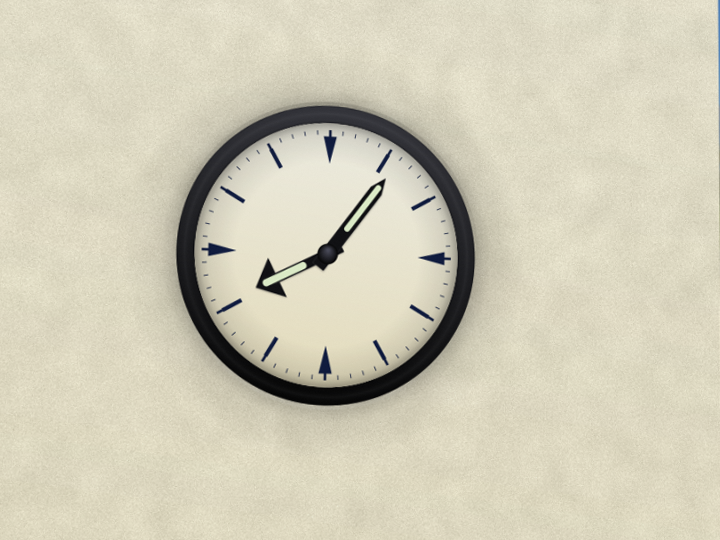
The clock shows 8:06
